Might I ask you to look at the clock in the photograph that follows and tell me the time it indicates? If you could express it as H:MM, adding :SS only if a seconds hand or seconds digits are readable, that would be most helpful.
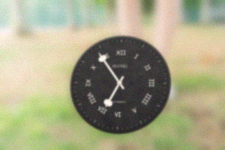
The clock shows 6:54
